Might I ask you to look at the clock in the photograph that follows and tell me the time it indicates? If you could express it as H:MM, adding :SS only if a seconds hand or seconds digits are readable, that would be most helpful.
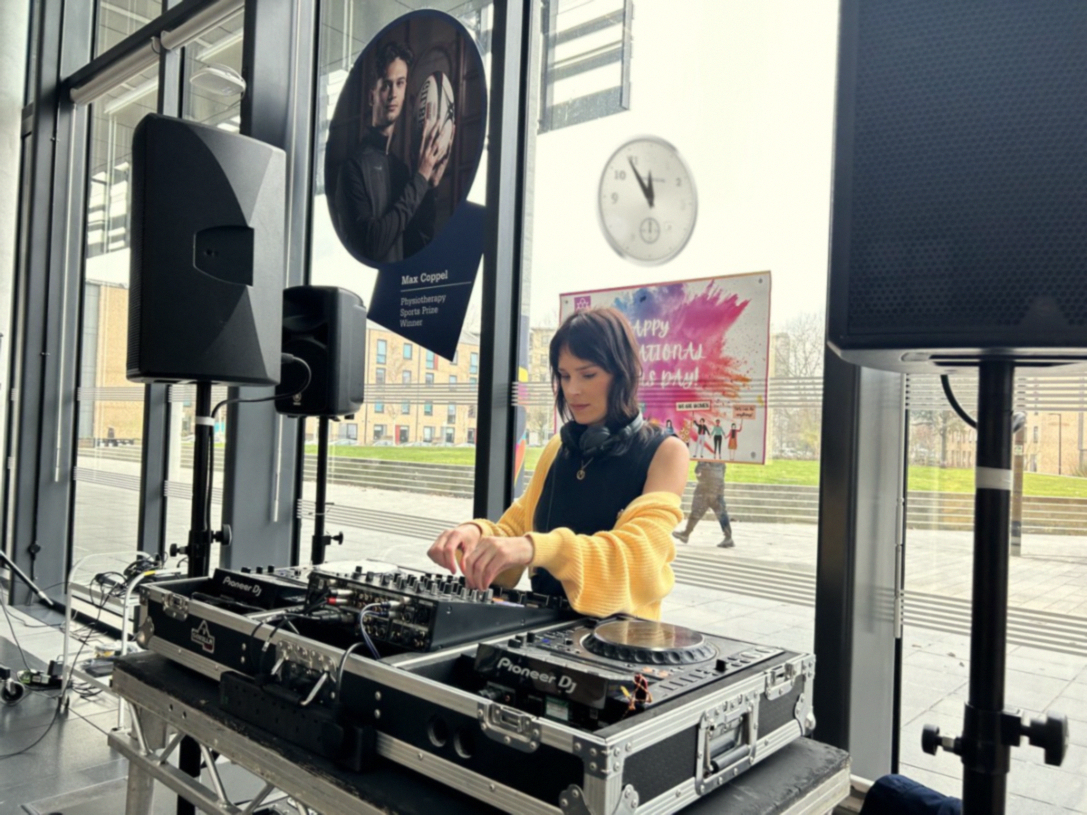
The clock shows 11:54
